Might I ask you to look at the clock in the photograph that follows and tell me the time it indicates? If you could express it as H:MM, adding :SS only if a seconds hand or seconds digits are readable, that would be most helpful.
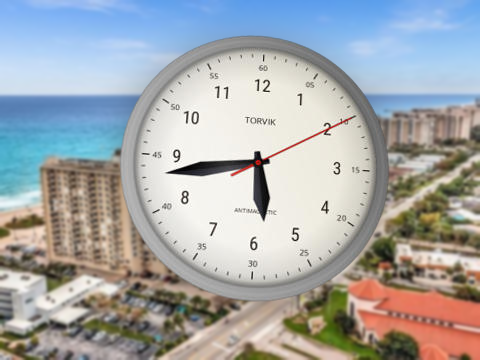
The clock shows 5:43:10
